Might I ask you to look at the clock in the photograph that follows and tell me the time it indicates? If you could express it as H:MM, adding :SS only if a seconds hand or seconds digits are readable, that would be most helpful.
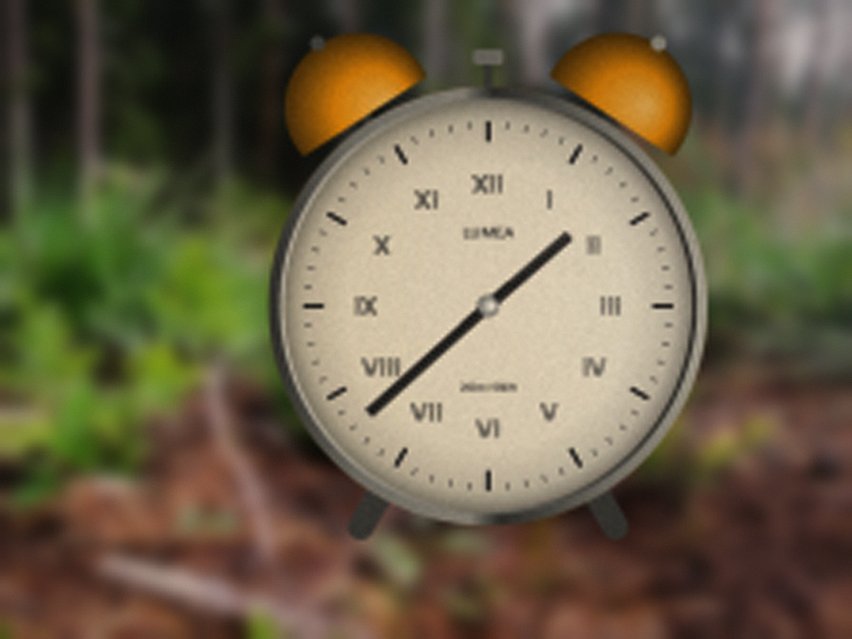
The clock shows 1:38
